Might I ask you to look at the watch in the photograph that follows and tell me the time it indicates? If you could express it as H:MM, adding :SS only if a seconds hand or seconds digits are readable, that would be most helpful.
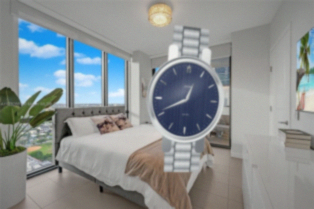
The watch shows 12:41
